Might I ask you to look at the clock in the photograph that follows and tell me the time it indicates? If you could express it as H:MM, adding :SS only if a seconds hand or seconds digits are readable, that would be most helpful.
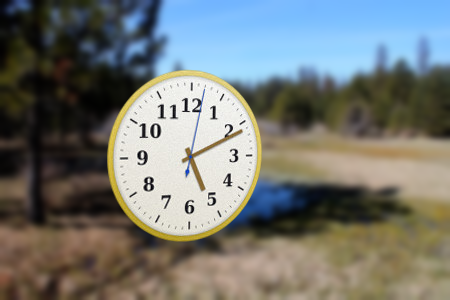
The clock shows 5:11:02
